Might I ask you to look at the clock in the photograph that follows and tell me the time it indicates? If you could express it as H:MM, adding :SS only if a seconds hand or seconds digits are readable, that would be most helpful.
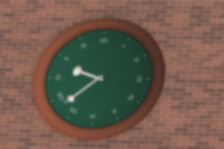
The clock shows 9:38
